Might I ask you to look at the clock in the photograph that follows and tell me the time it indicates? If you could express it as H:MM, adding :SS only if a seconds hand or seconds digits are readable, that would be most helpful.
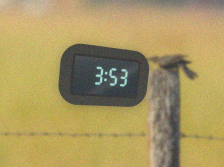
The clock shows 3:53
